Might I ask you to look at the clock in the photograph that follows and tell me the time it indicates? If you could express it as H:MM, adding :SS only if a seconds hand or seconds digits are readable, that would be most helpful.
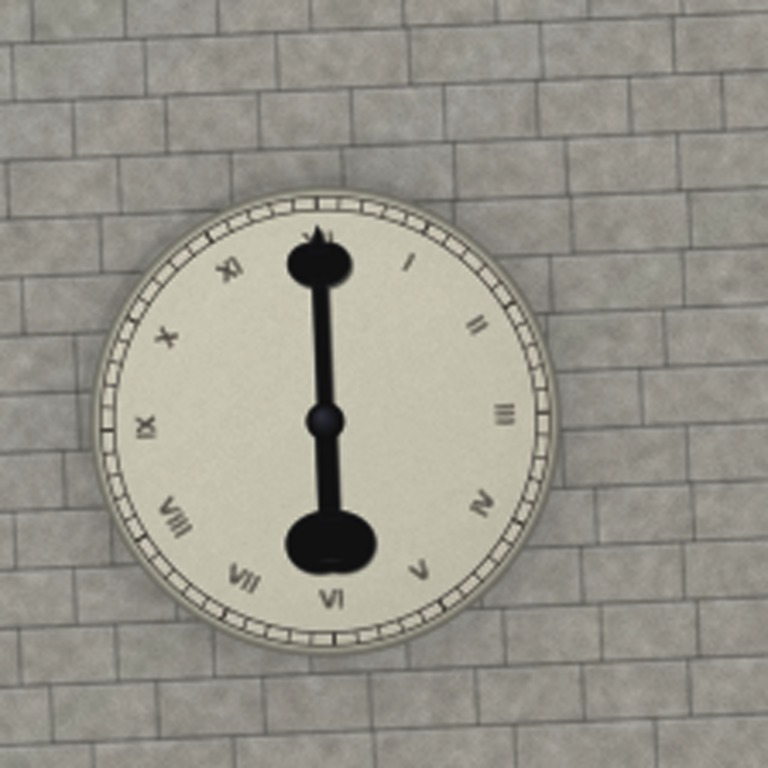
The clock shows 6:00
